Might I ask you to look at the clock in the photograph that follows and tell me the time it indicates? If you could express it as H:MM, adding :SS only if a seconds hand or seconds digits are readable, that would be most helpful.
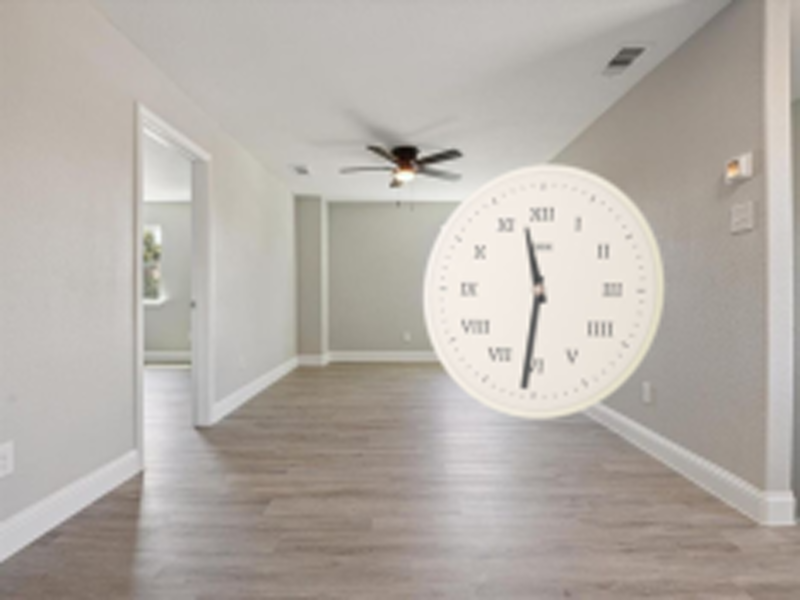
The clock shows 11:31
